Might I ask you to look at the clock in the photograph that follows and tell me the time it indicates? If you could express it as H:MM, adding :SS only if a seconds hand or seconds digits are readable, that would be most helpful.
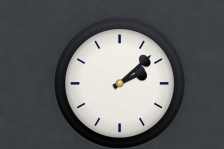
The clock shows 2:08
